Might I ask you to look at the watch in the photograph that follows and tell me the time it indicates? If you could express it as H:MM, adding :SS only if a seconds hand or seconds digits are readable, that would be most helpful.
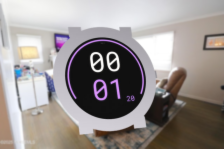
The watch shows 0:01
